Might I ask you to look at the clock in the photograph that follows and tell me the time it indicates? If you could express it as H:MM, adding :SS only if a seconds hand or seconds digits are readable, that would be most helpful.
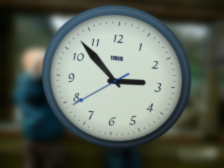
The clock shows 2:52:39
